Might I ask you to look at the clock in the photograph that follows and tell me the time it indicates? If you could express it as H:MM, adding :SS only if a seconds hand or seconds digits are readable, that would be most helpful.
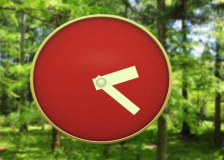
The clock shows 2:22
